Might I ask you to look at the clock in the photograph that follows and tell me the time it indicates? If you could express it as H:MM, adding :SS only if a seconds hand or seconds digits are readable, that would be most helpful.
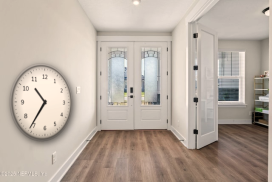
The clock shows 10:36
